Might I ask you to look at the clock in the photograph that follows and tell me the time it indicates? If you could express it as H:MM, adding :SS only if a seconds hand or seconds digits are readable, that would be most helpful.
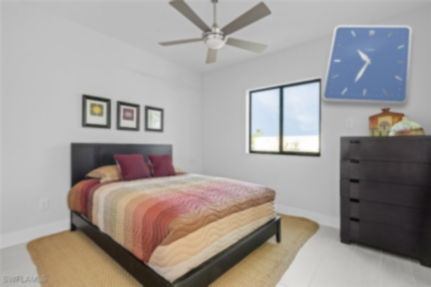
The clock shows 10:34
